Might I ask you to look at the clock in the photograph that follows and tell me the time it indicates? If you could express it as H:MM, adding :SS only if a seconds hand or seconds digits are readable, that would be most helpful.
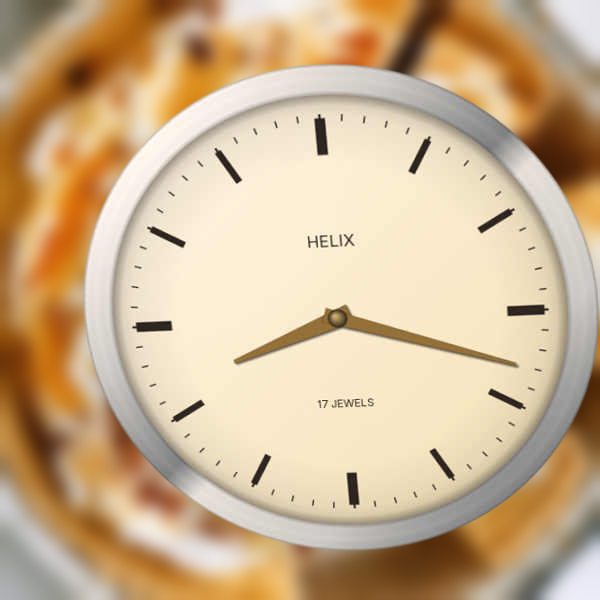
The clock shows 8:18
